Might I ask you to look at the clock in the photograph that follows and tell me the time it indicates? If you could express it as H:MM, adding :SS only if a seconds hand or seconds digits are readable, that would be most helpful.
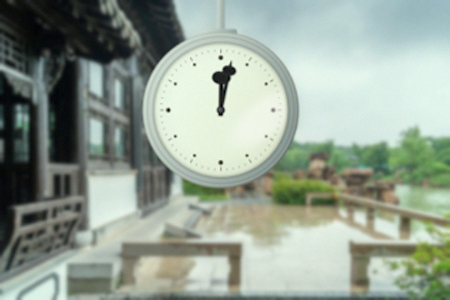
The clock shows 12:02
